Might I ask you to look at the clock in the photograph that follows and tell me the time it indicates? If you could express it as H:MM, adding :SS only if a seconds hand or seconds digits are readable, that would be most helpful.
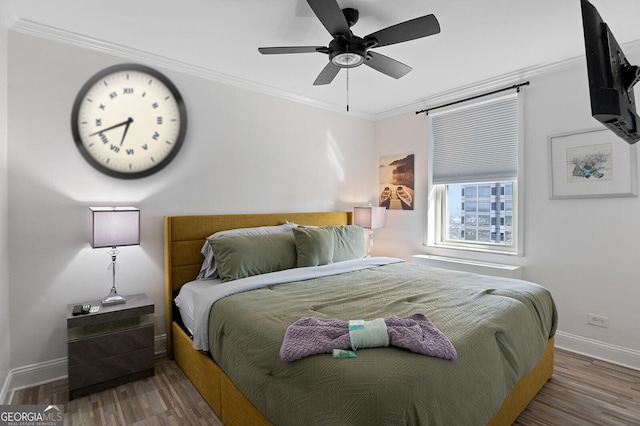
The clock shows 6:42
